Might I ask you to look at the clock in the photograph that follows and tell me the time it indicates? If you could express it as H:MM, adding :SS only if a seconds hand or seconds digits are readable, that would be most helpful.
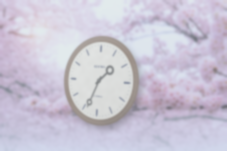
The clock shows 1:34
